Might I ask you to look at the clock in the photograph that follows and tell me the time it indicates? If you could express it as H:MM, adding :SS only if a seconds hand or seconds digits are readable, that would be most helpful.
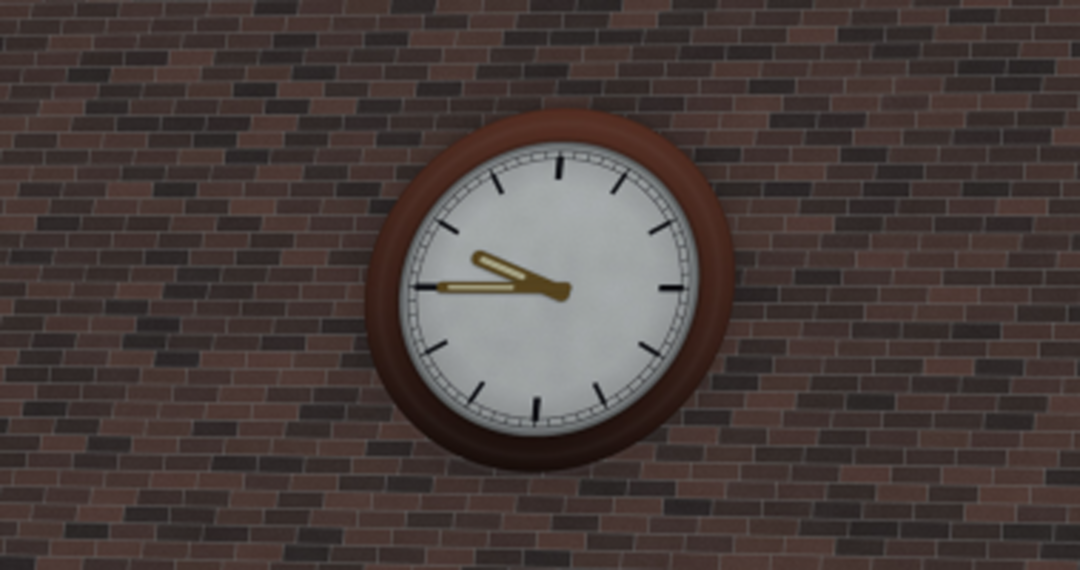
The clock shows 9:45
